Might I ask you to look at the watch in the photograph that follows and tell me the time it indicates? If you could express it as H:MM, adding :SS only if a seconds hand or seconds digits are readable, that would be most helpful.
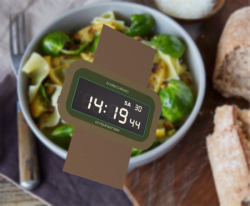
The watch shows 14:19:44
